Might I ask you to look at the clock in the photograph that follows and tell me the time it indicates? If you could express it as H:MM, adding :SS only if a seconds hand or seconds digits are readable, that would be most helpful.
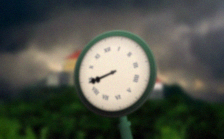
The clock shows 8:44
